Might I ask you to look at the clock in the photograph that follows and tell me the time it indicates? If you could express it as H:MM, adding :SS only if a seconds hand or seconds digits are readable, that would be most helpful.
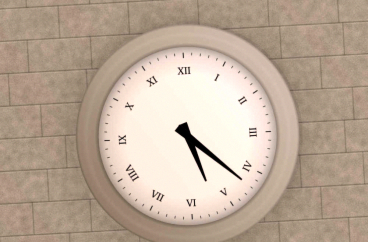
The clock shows 5:22
